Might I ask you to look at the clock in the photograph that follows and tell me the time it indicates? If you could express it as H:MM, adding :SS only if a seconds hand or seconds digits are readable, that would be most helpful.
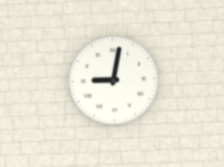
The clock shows 9:02
